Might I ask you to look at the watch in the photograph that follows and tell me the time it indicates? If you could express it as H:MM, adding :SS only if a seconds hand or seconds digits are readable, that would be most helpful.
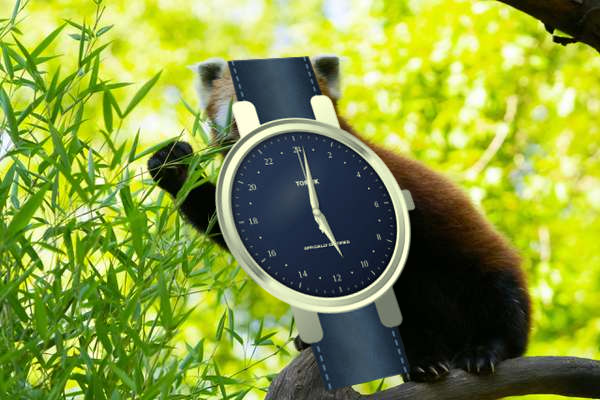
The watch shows 11:01:00
